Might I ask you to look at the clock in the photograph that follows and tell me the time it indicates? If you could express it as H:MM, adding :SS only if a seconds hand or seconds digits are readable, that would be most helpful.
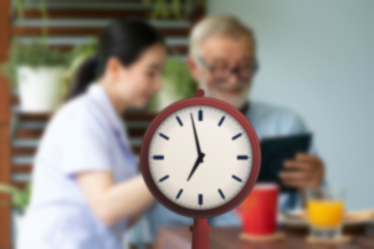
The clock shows 6:58
